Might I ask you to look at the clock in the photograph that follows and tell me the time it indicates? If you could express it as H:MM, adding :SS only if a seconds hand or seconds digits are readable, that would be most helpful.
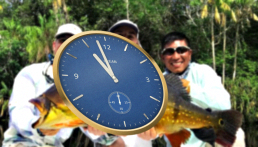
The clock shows 10:58
